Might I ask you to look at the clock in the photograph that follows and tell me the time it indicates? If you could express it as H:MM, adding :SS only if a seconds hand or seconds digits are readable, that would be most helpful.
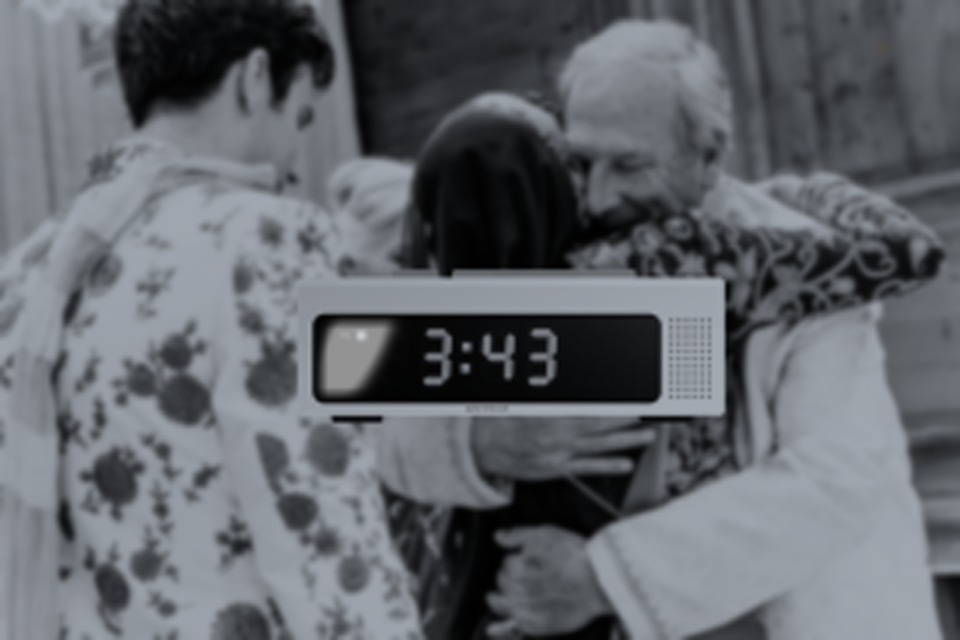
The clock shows 3:43
